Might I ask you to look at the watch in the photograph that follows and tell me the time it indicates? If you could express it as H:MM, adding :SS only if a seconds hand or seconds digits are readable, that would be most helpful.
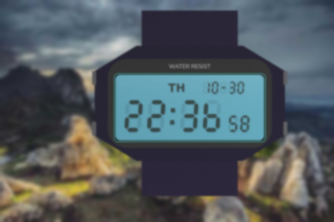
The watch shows 22:36:58
